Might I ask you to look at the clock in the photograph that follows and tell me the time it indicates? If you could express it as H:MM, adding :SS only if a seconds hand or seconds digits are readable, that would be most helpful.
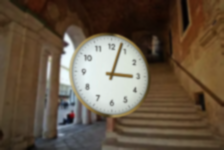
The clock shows 3:03
